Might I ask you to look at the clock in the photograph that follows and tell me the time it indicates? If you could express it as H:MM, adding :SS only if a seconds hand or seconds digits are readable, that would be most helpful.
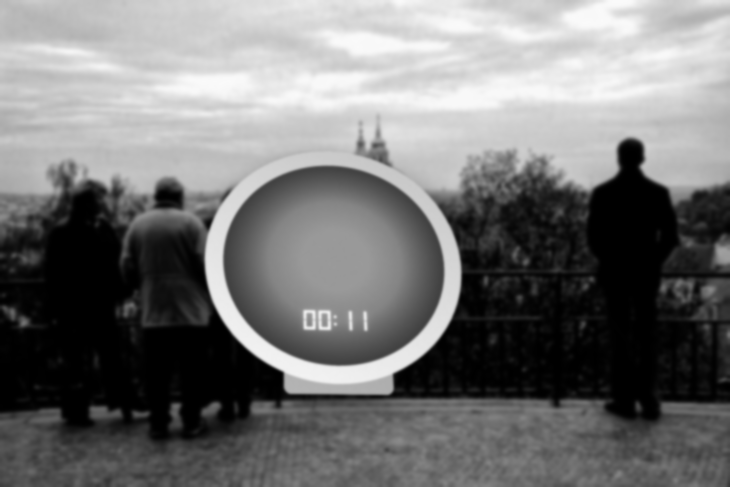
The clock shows 0:11
